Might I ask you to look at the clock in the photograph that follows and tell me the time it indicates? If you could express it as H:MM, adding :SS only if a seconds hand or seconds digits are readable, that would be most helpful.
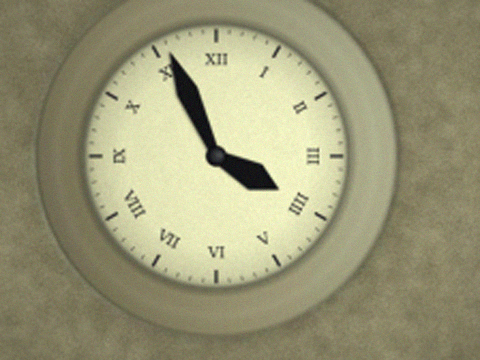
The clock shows 3:56
